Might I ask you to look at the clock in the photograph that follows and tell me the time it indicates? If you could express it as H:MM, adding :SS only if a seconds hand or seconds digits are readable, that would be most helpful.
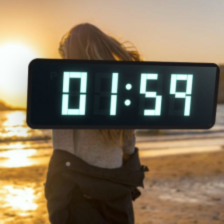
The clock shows 1:59
